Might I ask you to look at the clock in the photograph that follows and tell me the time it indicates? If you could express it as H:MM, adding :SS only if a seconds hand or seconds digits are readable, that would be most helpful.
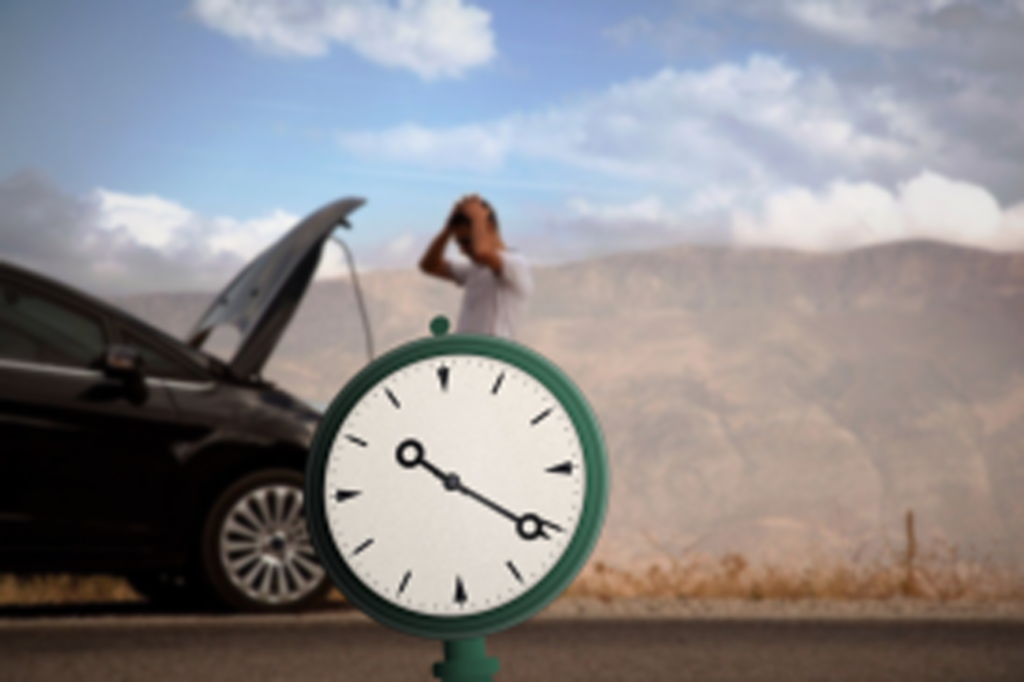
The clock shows 10:21
